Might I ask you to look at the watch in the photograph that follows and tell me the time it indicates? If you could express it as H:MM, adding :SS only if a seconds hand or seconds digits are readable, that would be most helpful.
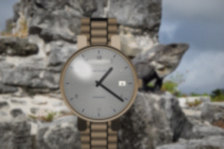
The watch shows 1:21
